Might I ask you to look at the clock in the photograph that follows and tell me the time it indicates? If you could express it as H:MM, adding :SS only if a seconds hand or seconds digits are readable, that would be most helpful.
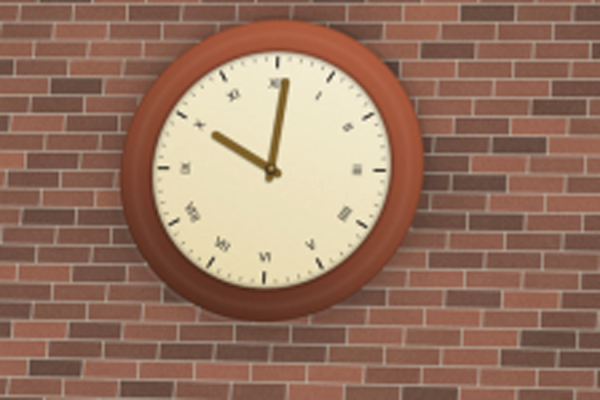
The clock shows 10:01
